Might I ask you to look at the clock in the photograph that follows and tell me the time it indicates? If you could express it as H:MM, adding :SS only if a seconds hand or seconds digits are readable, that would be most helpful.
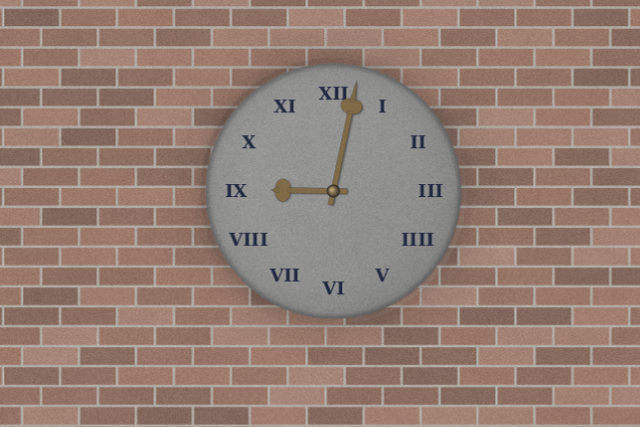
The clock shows 9:02
